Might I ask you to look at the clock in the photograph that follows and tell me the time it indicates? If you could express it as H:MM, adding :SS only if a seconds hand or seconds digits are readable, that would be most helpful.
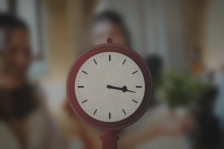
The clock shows 3:17
